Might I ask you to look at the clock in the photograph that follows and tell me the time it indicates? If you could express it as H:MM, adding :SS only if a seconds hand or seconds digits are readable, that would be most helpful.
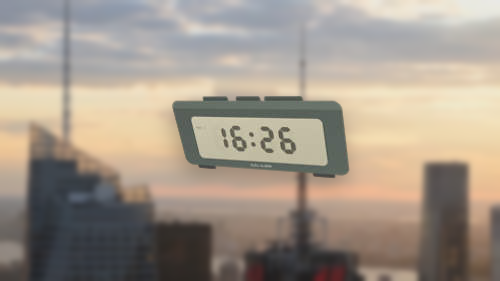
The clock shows 16:26
